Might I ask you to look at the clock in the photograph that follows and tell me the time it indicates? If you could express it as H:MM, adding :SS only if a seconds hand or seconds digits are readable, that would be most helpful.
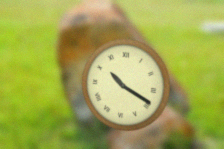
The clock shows 10:19
